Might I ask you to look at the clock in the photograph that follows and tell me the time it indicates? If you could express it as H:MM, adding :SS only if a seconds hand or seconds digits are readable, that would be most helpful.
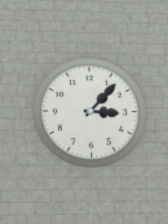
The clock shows 3:07
